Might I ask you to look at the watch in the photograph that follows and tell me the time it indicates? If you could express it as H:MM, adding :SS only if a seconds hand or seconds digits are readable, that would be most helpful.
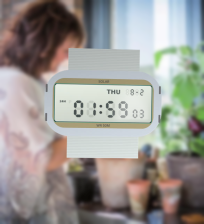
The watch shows 1:59:03
